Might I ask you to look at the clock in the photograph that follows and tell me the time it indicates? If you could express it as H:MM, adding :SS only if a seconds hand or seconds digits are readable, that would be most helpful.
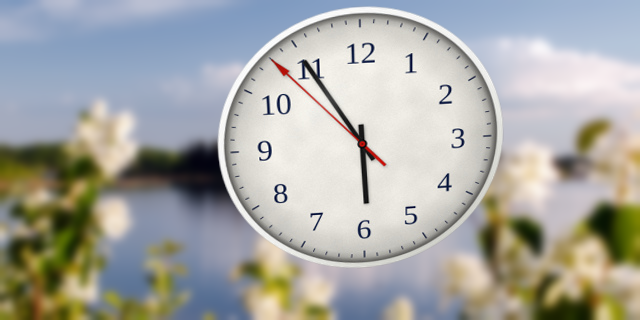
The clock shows 5:54:53
